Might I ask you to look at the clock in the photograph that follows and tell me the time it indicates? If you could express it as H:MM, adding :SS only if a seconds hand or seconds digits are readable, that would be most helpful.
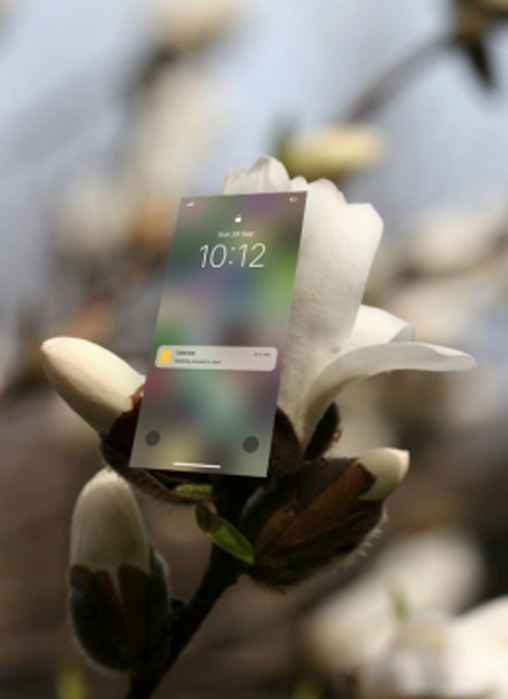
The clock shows 10:12
